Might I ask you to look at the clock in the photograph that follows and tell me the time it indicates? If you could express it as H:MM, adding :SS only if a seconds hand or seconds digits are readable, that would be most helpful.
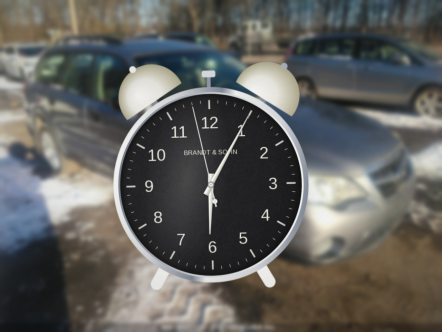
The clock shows 6:04:58
